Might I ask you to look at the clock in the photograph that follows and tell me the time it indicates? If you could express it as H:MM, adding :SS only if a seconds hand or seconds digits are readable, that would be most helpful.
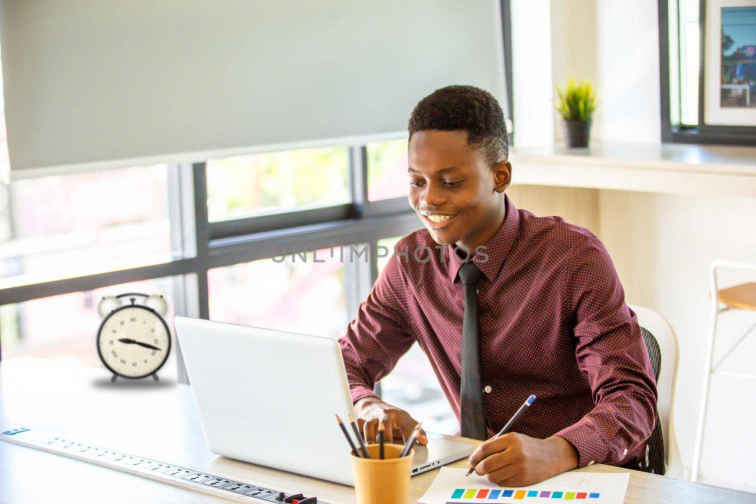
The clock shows 9:18
